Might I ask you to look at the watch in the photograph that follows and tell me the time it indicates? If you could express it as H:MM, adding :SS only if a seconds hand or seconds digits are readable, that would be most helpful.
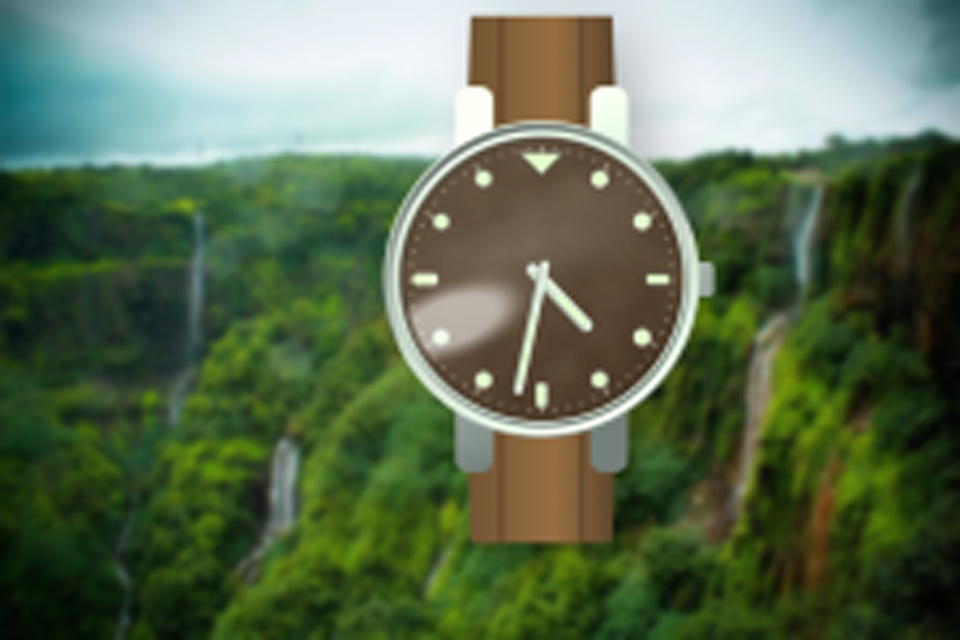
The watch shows 4:32
